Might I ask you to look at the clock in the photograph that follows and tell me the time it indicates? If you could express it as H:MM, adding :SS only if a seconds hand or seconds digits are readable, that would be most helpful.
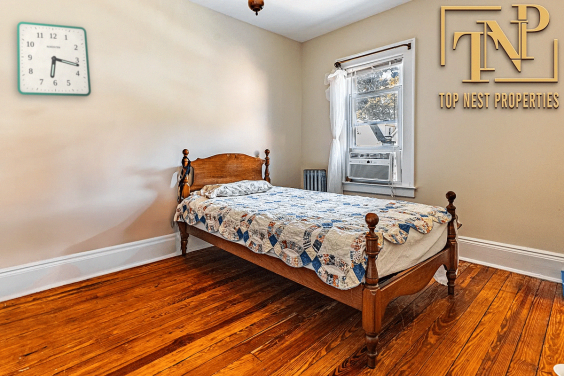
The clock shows 6:17
